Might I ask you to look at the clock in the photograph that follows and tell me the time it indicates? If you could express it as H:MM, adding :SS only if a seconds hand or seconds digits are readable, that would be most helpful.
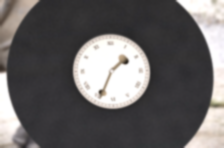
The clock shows 1:34
